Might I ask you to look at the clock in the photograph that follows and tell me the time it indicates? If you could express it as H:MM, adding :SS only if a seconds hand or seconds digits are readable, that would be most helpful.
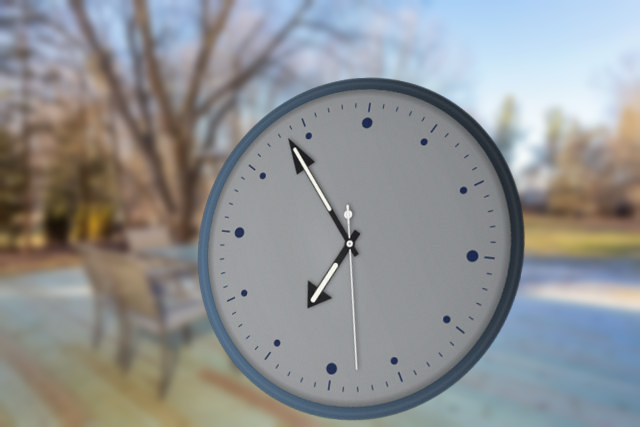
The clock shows 6:53:28
